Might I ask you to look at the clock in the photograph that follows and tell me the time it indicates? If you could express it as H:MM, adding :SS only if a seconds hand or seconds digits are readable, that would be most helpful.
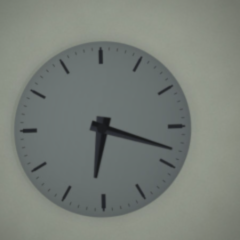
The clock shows 6:18
